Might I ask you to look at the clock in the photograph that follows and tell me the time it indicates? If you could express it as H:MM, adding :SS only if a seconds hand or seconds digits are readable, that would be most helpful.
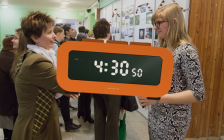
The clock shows 4:30:50
